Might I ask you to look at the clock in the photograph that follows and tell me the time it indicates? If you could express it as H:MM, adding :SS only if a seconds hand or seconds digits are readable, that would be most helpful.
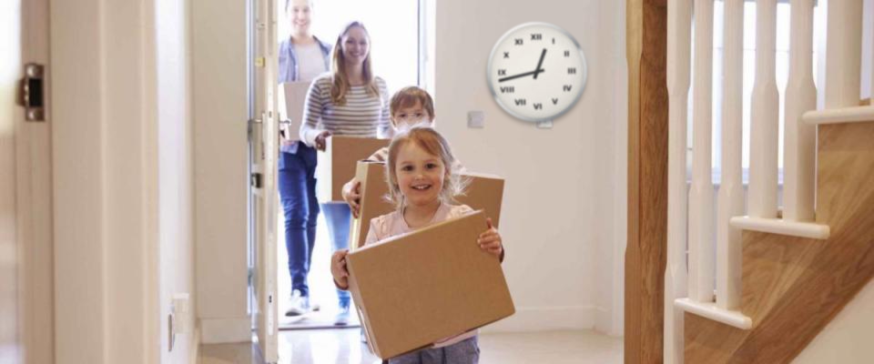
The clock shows 12:43
